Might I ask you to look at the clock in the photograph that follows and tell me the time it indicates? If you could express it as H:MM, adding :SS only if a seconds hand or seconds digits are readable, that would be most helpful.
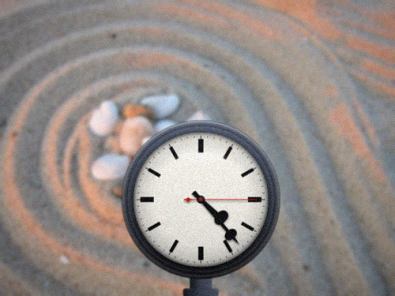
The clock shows 4:23:15
